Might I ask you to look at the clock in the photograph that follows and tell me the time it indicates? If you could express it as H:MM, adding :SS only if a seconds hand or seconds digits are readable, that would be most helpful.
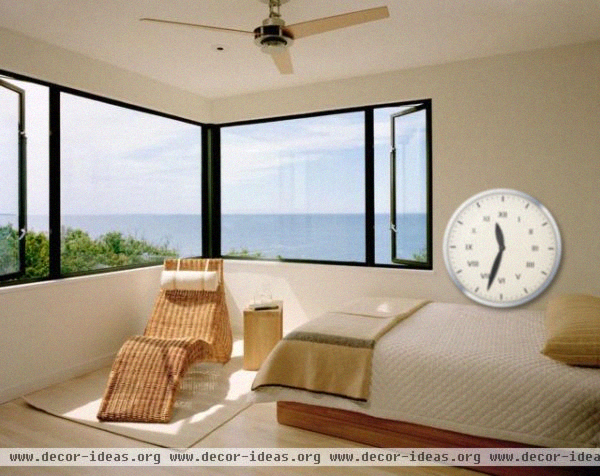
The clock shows 11:33
